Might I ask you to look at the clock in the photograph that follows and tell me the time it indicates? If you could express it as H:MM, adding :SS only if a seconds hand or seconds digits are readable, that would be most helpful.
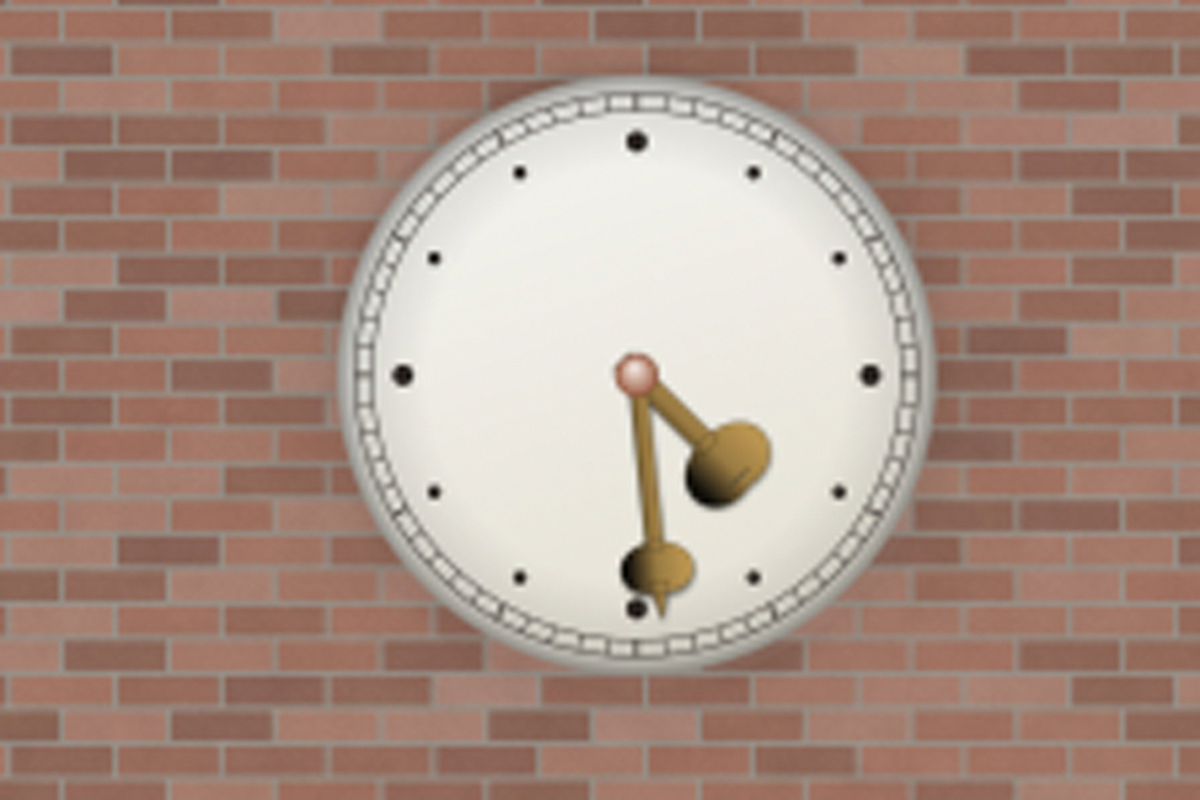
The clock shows 4:29
